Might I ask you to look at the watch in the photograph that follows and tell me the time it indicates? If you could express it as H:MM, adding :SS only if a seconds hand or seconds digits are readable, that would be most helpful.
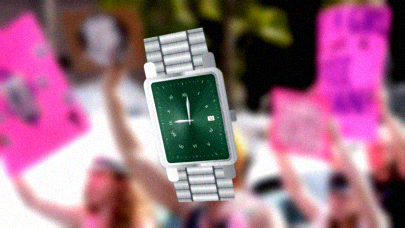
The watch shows 9:01
